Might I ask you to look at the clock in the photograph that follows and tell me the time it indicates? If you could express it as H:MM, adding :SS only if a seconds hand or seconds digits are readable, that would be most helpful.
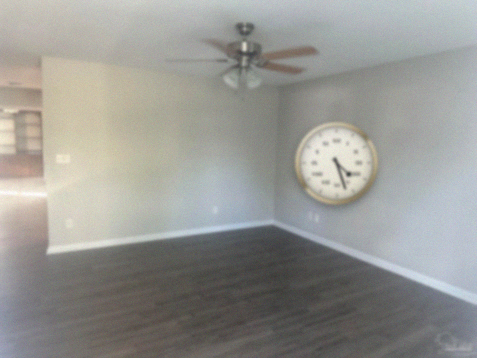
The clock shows 4:27
